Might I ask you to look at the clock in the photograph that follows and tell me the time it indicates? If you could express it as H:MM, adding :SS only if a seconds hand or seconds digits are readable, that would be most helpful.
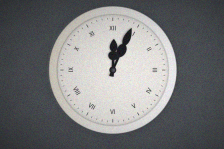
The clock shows 12:04
